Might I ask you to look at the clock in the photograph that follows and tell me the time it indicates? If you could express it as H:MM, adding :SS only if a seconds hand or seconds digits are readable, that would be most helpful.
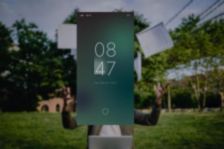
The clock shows 8:47
